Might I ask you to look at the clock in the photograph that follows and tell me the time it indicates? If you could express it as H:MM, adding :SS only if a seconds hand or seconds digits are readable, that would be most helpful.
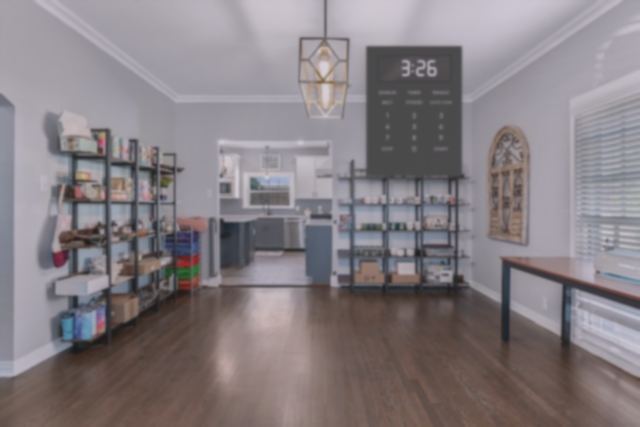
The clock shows 3:26
